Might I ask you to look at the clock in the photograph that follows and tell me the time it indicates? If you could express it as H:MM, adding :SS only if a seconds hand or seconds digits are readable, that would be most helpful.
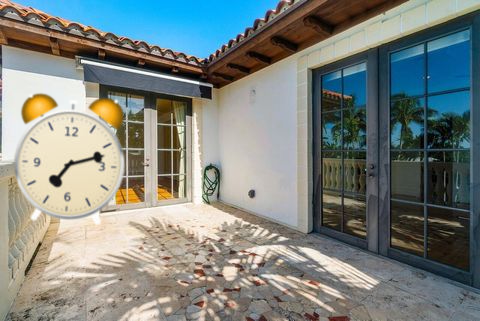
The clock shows 7:12
